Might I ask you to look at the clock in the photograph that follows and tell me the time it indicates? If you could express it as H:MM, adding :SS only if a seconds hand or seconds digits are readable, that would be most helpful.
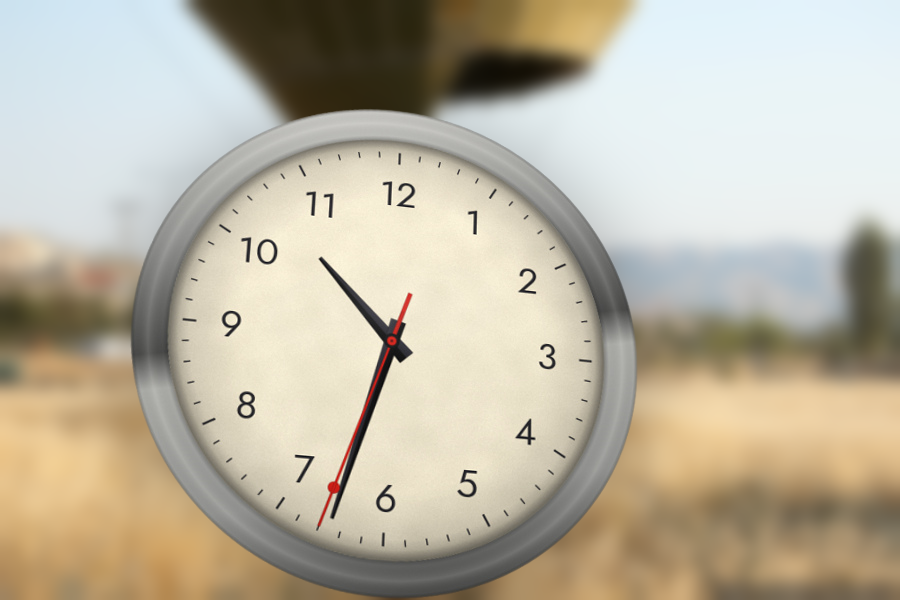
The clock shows 10:32:33
